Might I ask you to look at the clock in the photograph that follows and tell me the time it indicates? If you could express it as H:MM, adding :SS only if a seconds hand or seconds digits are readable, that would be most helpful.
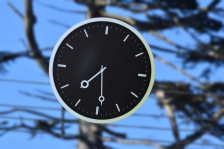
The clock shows 7:29
